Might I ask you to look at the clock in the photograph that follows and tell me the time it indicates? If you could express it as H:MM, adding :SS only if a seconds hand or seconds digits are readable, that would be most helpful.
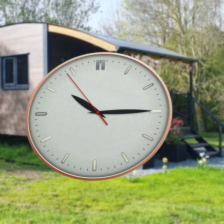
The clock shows 10:14:54
